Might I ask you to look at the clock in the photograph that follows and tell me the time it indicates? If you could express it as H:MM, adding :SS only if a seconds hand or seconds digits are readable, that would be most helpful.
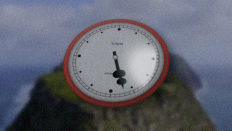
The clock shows 5:27
